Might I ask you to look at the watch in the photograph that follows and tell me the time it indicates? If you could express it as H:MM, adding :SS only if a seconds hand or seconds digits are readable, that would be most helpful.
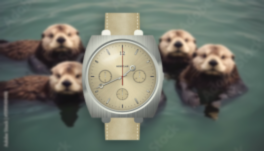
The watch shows 1:41
